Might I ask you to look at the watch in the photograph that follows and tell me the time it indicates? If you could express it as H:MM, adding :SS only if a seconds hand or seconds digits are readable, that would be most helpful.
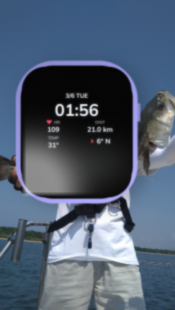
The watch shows 1:56
